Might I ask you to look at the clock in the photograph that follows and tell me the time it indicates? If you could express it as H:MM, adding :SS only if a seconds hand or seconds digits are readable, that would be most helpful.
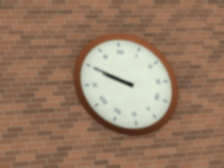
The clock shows 9:50
